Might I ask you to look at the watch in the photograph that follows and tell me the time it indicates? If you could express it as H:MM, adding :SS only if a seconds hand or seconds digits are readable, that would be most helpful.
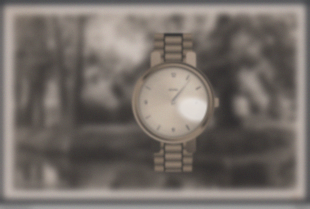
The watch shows 1:06
